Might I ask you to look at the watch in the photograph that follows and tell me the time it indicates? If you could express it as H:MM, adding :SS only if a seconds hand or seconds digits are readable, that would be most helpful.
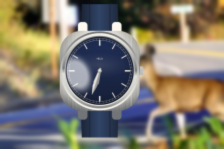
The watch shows 6:33
